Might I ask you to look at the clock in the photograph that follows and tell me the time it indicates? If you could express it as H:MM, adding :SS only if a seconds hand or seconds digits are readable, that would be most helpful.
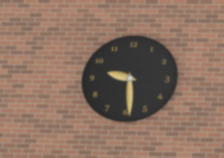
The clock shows 9:29
